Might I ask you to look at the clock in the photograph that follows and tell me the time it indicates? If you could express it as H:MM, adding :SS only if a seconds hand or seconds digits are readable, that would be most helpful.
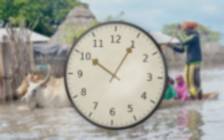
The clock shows 10:05
